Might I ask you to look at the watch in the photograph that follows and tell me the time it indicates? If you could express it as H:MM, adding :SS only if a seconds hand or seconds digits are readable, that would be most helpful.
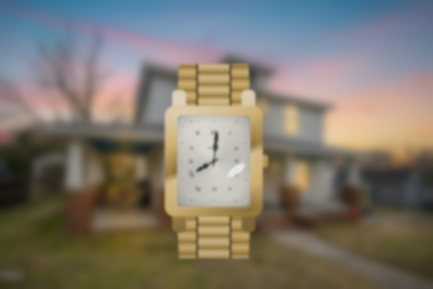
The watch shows 8:01
